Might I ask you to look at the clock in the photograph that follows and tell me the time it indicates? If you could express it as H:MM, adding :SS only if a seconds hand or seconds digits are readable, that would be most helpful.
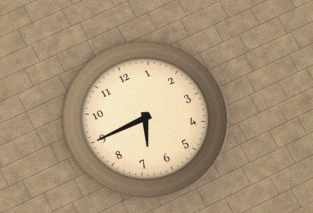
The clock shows 6:45
